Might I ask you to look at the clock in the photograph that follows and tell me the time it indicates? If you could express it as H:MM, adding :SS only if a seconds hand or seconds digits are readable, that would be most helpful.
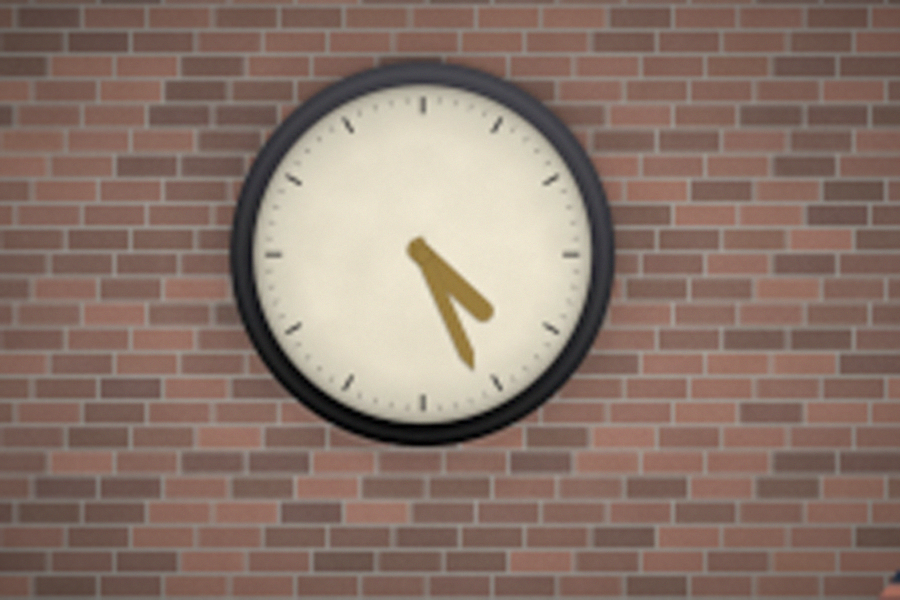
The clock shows 4:26
